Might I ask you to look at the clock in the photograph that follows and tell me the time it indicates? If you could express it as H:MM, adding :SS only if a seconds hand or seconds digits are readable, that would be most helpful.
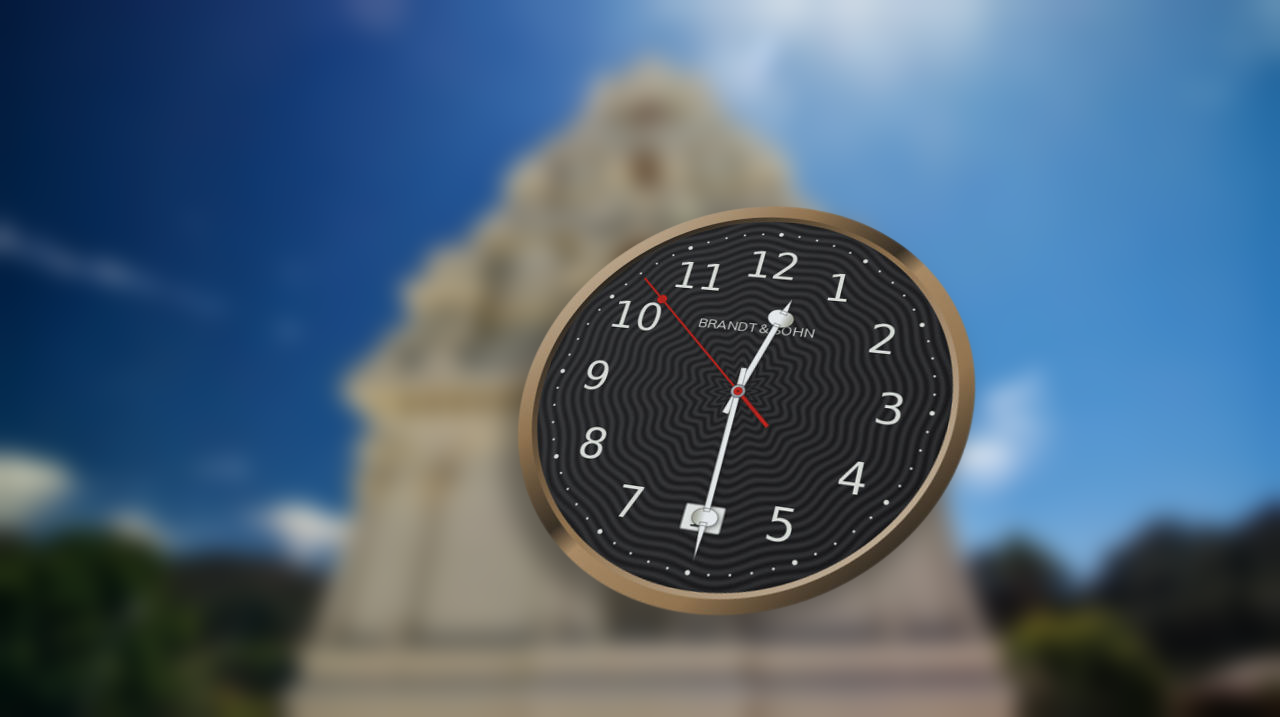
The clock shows 12:29:52
